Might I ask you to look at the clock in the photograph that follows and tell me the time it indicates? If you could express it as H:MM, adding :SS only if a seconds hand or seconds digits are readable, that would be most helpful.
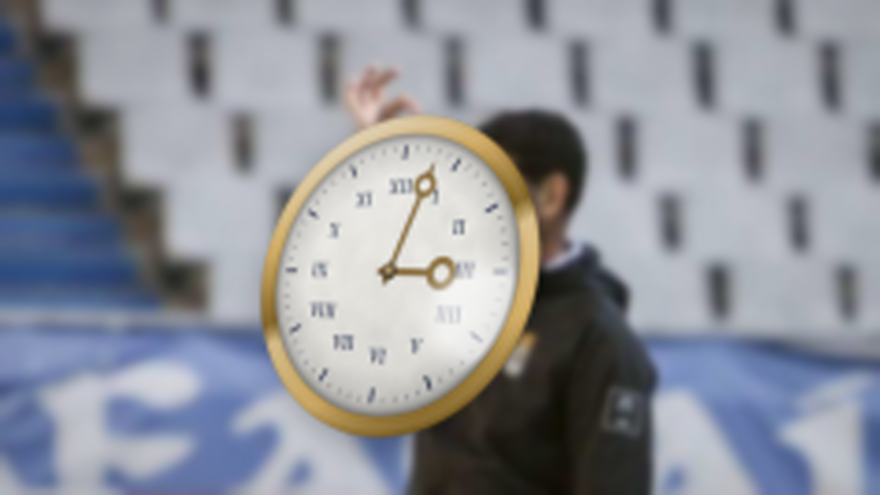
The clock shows 3:03
